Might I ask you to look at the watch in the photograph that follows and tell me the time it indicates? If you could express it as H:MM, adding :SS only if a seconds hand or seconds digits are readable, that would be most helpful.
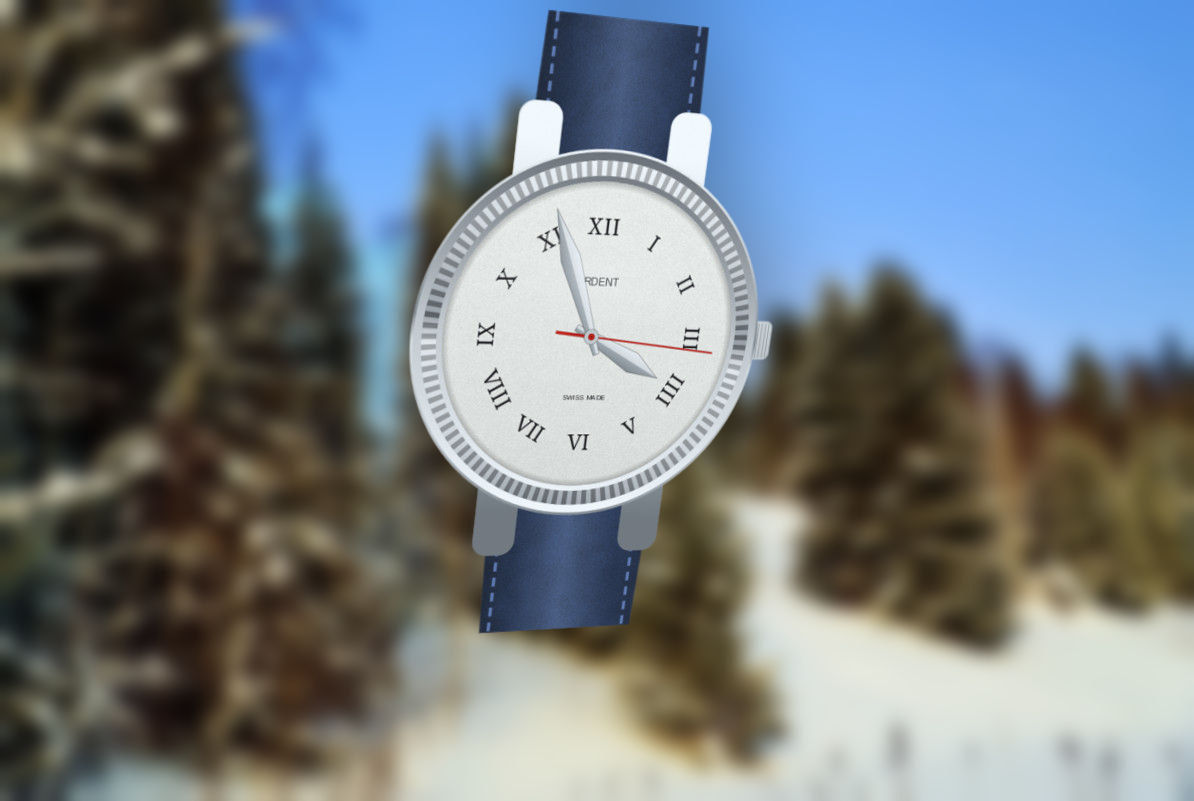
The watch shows 3:56:16
